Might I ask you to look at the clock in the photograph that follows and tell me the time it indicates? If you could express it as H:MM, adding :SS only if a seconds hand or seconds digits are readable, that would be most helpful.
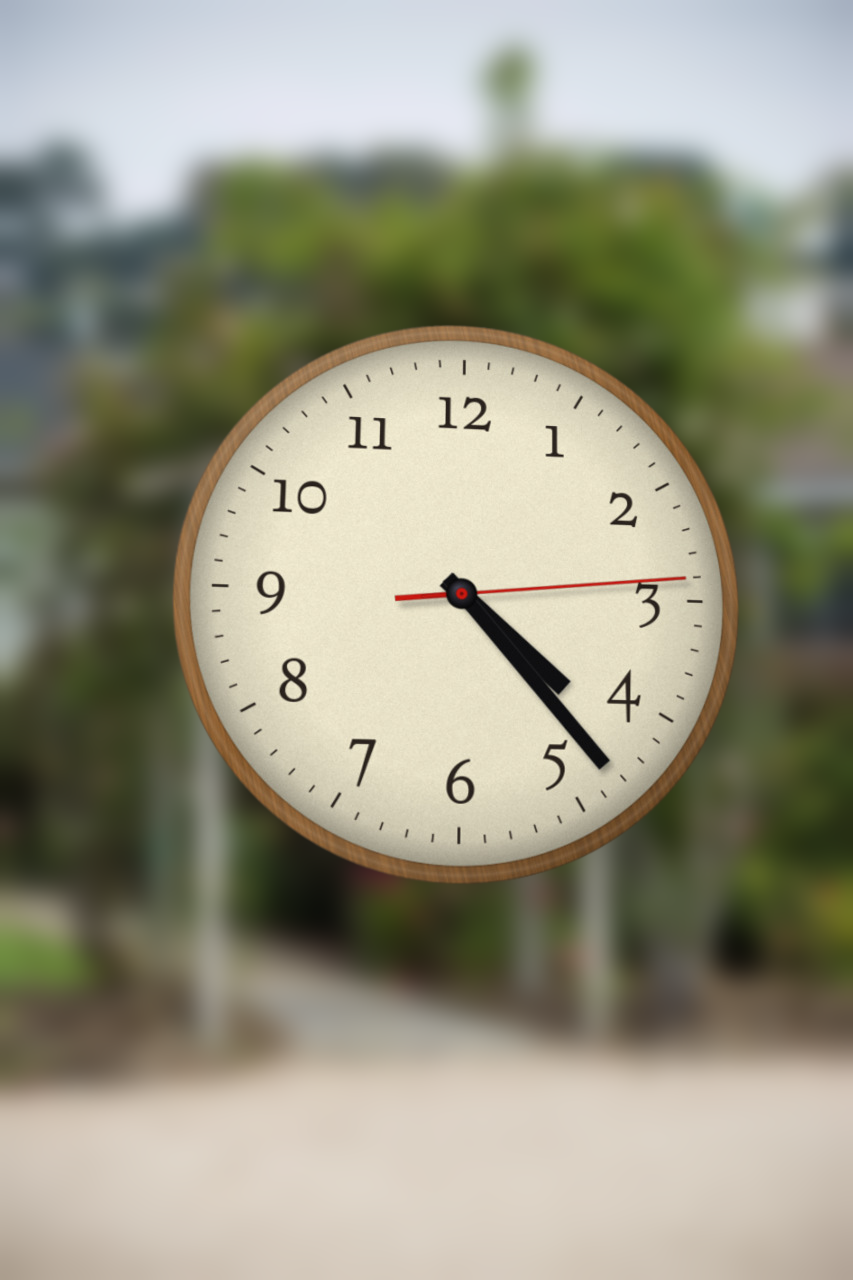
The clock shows 4:23:14
